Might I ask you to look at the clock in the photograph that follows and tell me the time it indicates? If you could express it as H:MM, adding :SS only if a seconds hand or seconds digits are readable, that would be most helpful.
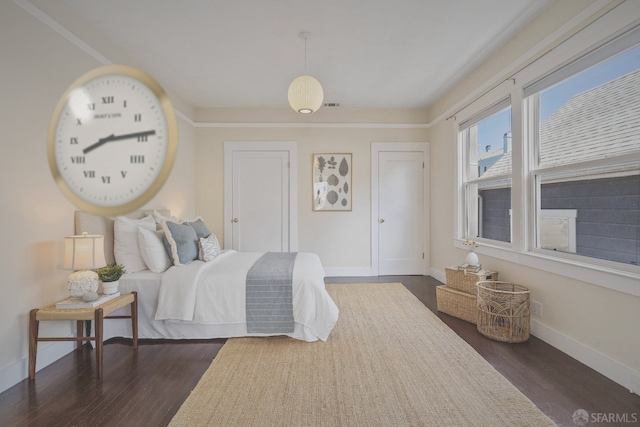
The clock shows 8:14
